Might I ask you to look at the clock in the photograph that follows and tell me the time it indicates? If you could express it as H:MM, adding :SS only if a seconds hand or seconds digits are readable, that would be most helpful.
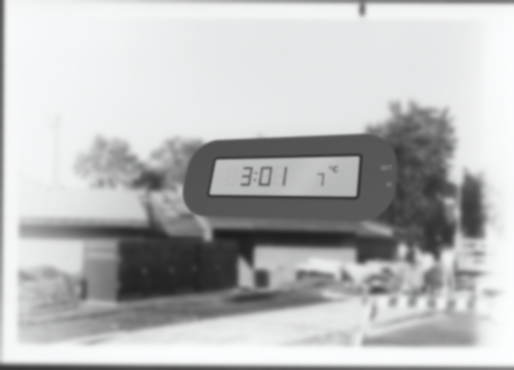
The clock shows 3:01
